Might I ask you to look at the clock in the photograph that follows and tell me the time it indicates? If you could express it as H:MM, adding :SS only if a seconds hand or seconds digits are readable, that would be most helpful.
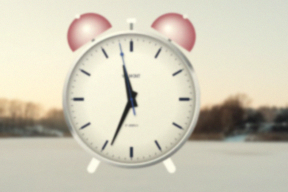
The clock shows 11:33:58
